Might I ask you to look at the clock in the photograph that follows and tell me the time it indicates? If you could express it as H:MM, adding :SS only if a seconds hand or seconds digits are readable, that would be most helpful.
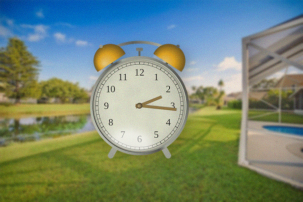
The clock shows 2:16
